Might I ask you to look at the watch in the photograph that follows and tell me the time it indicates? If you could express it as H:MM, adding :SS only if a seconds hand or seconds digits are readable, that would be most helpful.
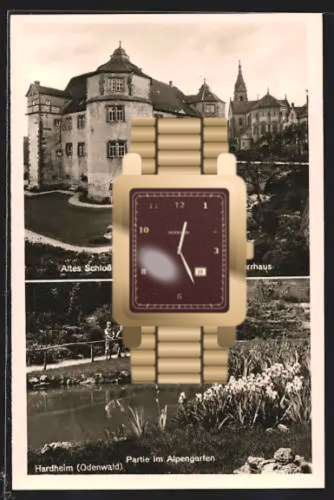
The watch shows 12:26
